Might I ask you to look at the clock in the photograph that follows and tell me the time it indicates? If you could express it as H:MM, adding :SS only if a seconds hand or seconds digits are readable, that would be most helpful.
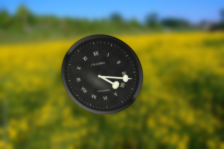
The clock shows 4:17
